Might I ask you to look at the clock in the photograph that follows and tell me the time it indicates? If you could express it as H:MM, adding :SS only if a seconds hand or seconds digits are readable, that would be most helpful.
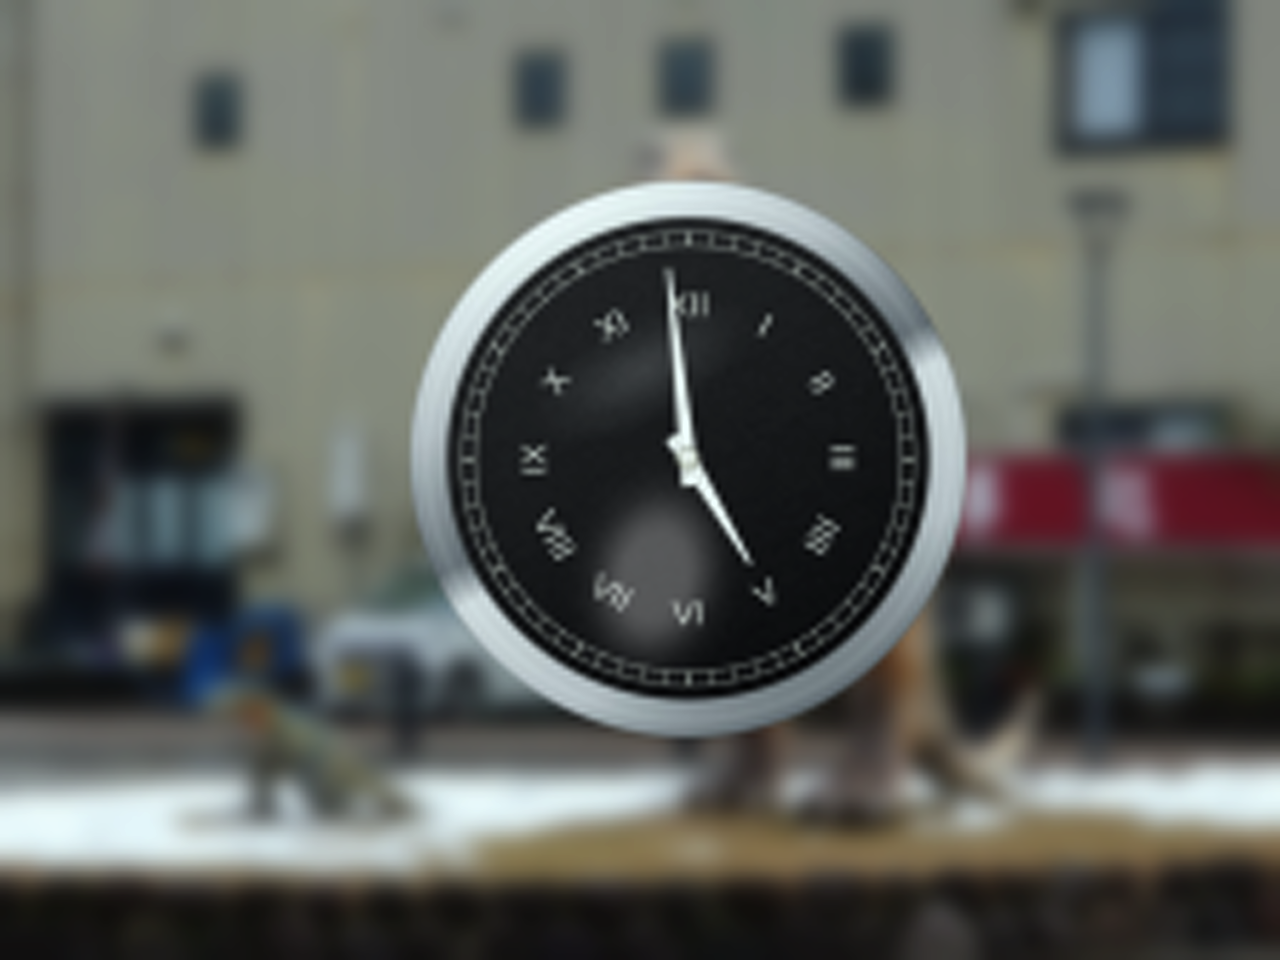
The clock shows 4:59
